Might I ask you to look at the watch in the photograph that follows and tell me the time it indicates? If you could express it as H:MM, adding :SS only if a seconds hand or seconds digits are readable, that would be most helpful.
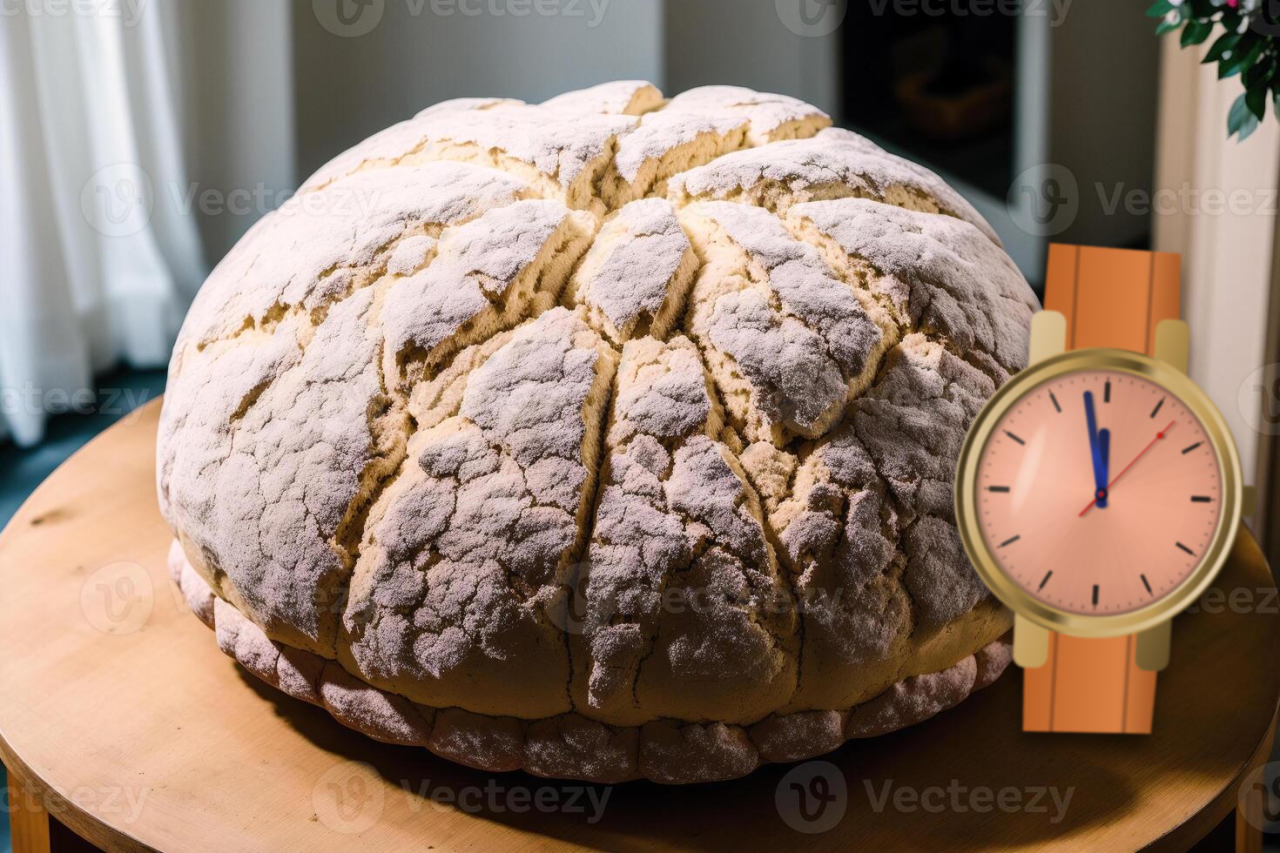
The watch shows 11:58:07
